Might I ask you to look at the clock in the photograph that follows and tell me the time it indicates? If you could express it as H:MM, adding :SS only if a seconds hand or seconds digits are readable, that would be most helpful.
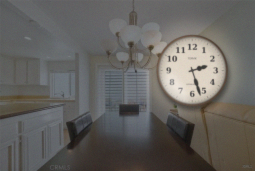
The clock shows 2:27
